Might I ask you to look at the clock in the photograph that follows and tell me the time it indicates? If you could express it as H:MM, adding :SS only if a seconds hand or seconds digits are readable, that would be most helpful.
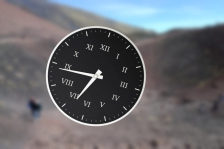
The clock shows 6:44
